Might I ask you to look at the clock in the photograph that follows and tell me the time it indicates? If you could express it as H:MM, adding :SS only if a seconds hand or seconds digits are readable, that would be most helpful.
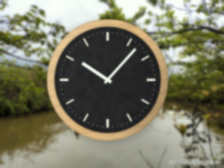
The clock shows 10:07
